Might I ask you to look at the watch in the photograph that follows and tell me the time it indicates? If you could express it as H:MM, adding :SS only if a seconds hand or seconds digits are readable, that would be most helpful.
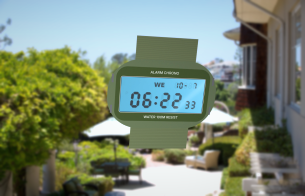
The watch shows 6:22:33
